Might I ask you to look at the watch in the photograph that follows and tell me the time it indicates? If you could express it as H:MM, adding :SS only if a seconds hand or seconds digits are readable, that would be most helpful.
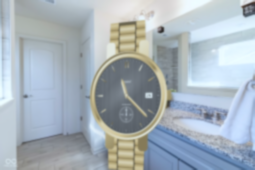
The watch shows 11:22
